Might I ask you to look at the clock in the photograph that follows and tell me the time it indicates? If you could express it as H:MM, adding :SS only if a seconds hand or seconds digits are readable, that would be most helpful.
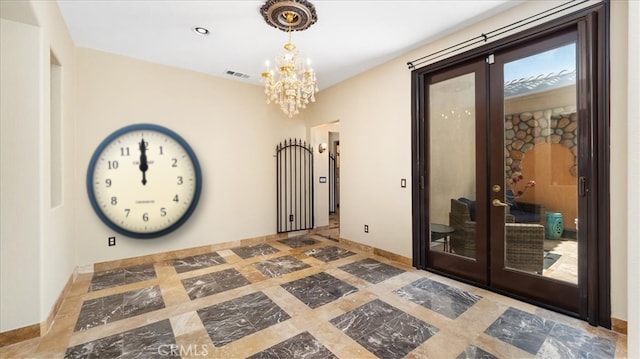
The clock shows 12:00
